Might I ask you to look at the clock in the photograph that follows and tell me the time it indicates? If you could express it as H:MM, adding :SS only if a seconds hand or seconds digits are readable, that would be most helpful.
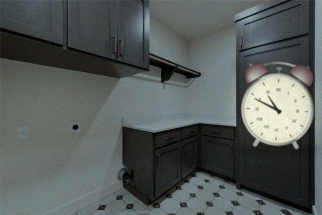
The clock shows 10:49
